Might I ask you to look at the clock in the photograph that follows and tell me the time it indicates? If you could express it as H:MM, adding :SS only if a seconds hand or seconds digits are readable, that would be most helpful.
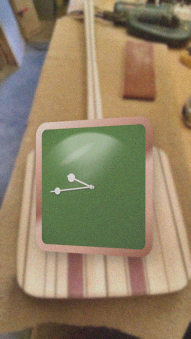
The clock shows 9:44
